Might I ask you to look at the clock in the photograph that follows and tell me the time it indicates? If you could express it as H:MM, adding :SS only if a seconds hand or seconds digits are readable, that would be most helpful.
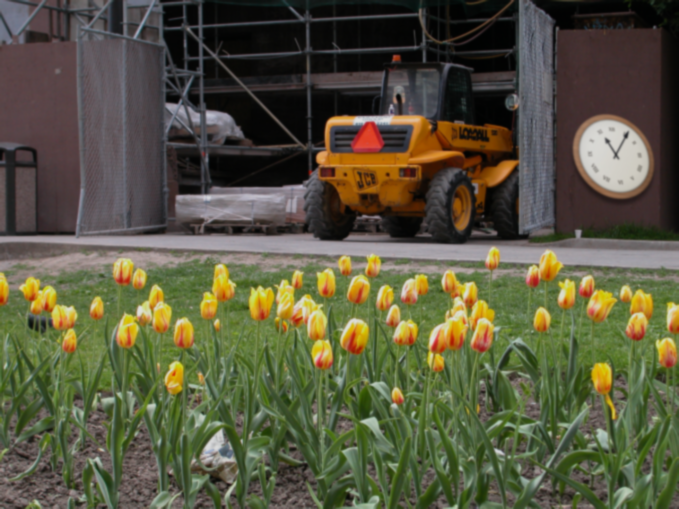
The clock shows 11:06
